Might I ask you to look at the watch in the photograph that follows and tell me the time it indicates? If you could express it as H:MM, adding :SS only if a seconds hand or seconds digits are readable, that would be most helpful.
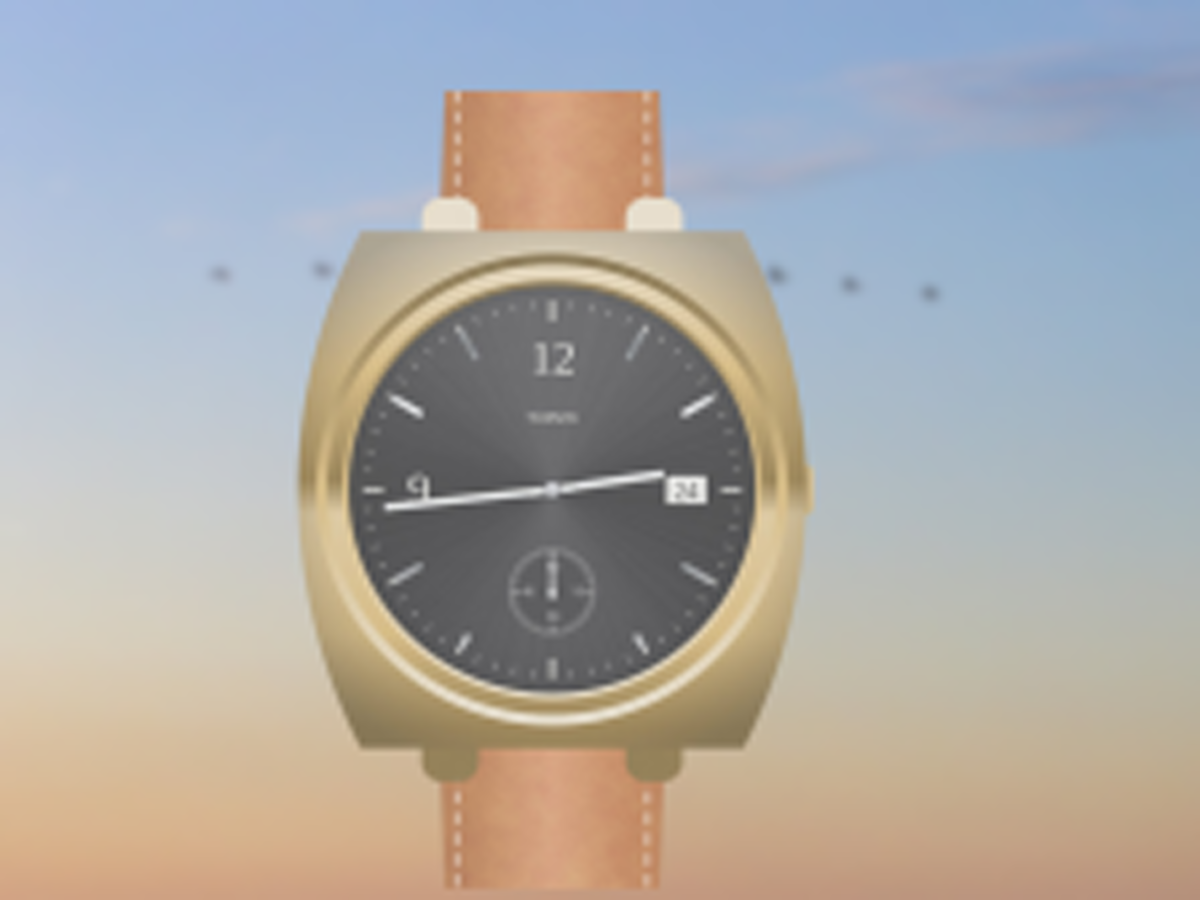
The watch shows 2:44
